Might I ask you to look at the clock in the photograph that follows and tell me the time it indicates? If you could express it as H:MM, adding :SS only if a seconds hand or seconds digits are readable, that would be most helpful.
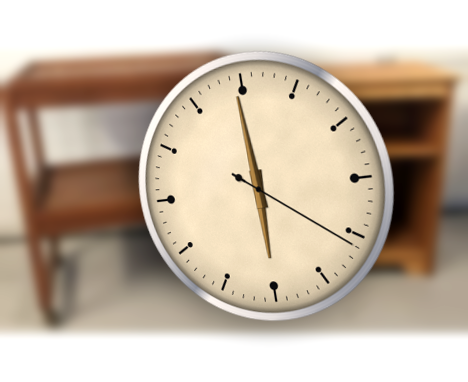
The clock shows 5:59:21
